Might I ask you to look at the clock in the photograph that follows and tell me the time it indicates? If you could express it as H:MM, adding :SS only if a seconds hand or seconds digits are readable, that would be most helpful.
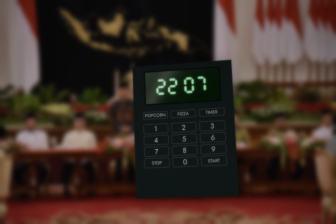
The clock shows 22:07
